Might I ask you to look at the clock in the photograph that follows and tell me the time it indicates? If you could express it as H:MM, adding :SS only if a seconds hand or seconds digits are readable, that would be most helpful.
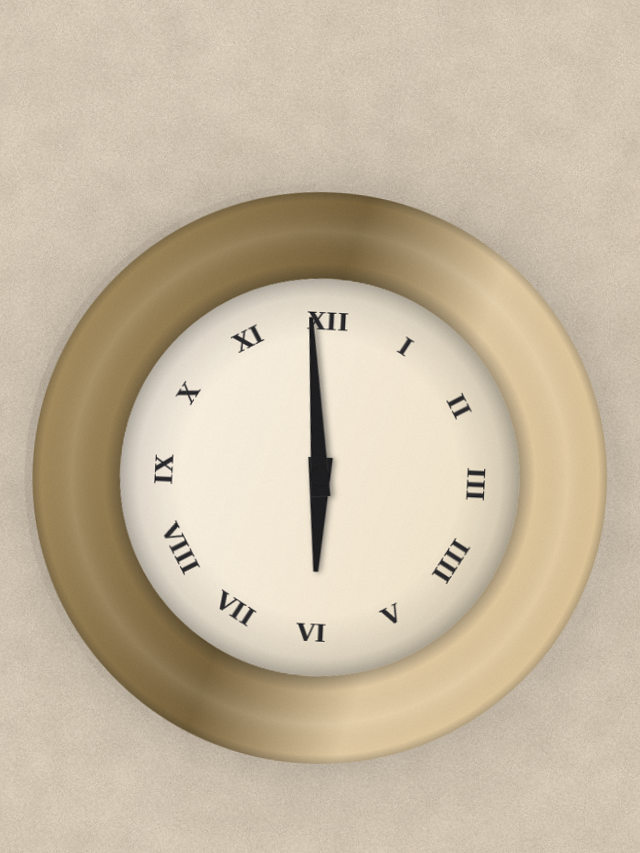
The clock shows 5:59
